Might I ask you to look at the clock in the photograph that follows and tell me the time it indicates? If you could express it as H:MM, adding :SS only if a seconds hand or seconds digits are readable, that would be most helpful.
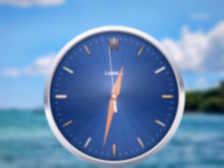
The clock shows 12:31:59
